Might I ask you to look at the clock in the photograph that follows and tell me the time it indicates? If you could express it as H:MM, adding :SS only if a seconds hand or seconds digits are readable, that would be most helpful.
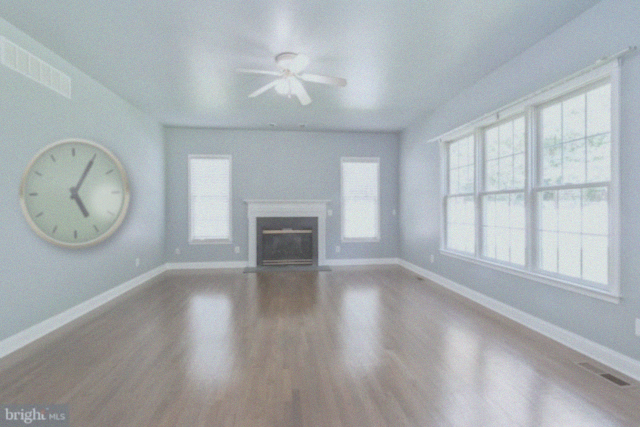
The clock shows 5:05
